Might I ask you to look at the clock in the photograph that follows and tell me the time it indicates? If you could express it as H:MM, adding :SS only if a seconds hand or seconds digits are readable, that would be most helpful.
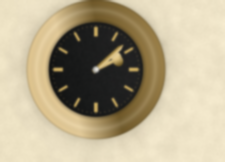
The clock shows 2:08
